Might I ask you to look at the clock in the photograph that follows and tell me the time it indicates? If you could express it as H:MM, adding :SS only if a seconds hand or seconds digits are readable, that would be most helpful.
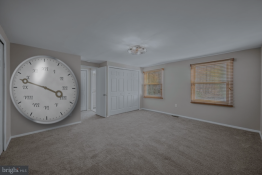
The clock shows 3:48
